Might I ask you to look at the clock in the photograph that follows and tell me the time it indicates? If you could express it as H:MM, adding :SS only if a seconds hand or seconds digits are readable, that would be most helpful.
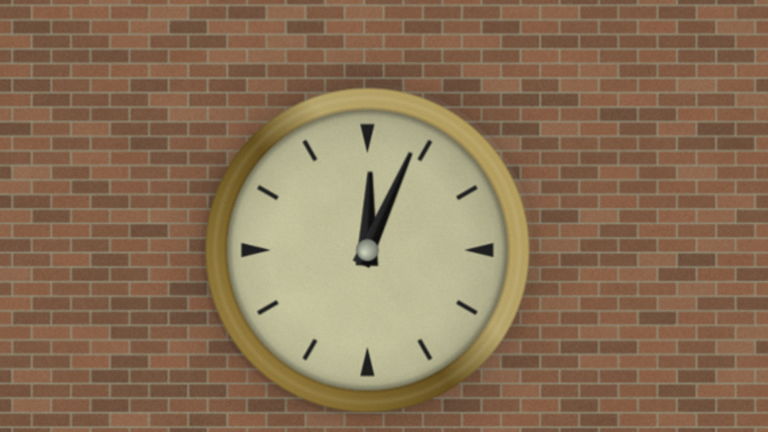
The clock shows 12:04
